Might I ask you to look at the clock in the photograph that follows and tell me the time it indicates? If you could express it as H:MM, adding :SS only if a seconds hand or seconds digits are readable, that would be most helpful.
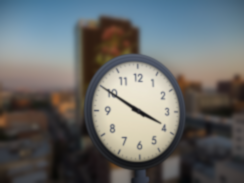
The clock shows 3:50
